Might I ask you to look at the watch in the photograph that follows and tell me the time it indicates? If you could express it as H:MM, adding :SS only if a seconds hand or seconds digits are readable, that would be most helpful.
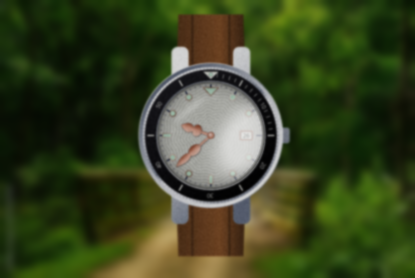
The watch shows 9:38
